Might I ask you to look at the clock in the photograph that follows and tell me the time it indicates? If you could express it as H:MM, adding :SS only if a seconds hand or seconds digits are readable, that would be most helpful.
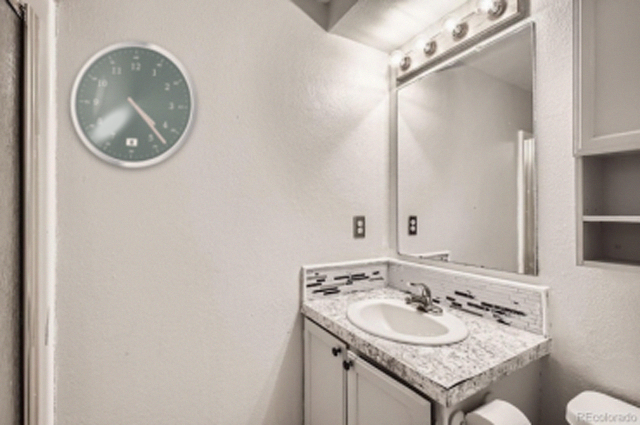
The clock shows 4:23
